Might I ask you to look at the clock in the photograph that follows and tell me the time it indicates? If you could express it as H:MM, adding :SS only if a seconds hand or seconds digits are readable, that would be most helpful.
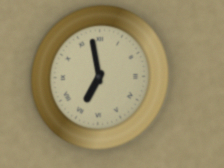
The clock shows 6:58
